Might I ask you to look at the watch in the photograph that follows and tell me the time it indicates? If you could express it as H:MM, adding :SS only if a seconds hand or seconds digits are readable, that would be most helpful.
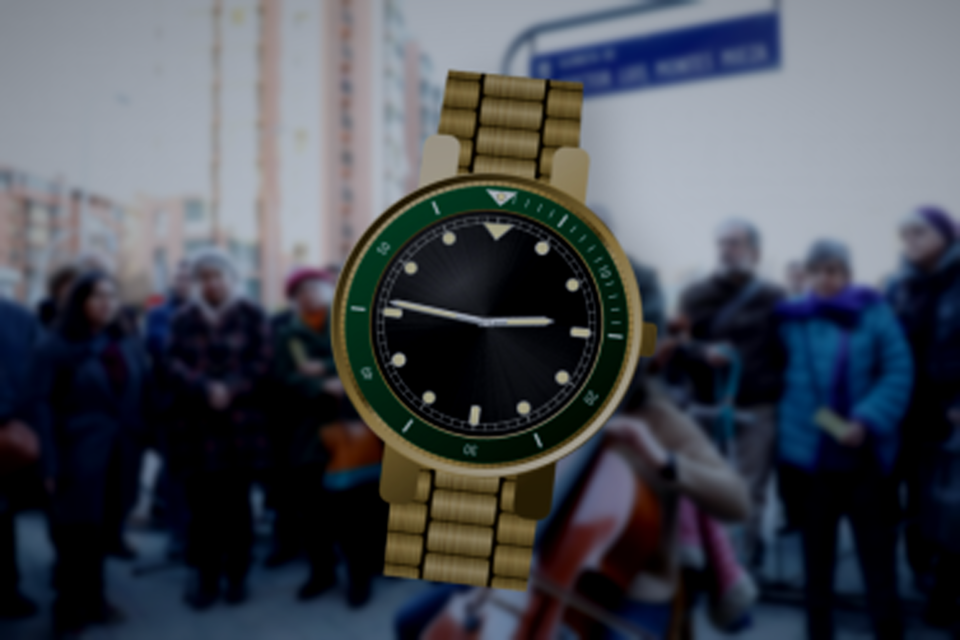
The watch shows 2:46
